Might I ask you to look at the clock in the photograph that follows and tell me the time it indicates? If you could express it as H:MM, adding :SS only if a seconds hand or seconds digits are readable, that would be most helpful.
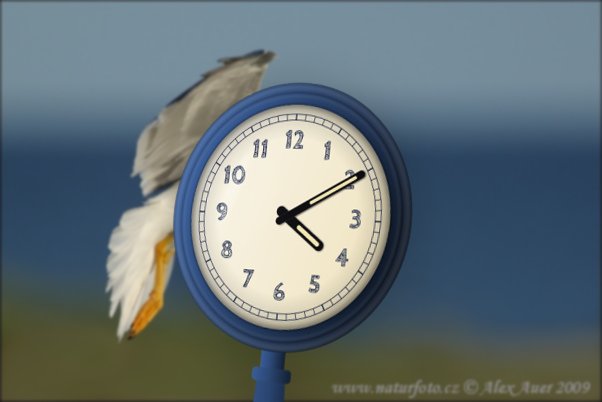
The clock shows 4:10
